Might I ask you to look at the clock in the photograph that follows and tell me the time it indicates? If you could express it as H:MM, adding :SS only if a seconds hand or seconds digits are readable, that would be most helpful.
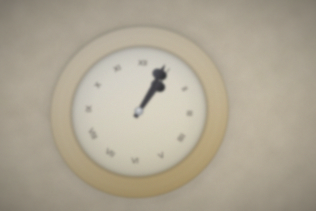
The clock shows 1:04
